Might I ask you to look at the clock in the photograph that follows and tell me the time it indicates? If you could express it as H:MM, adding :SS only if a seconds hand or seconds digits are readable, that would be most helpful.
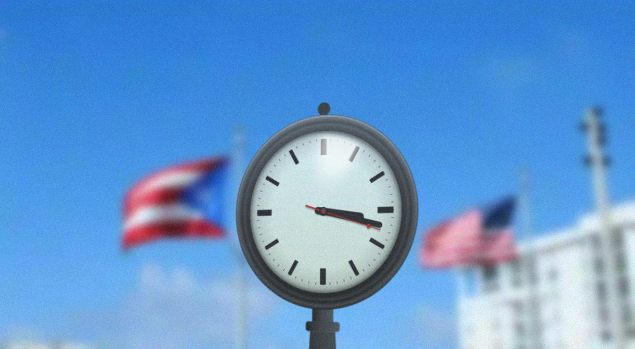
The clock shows 3:17:18
